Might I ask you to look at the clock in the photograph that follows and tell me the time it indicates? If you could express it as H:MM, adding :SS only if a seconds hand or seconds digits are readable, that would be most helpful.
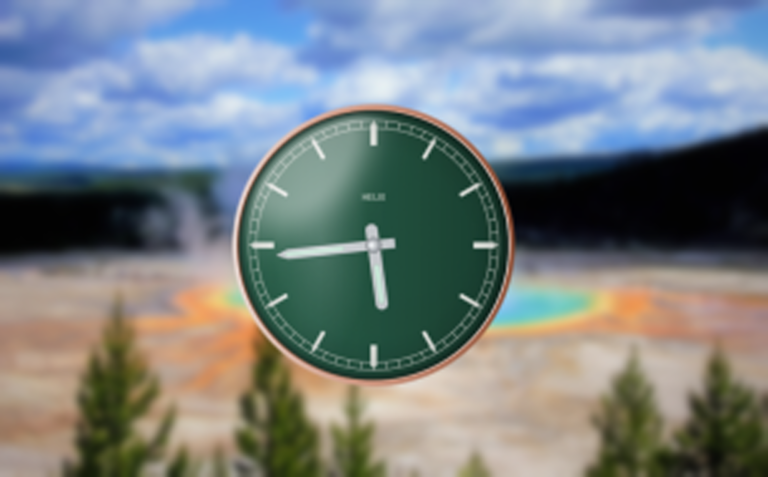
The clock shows 5:44
